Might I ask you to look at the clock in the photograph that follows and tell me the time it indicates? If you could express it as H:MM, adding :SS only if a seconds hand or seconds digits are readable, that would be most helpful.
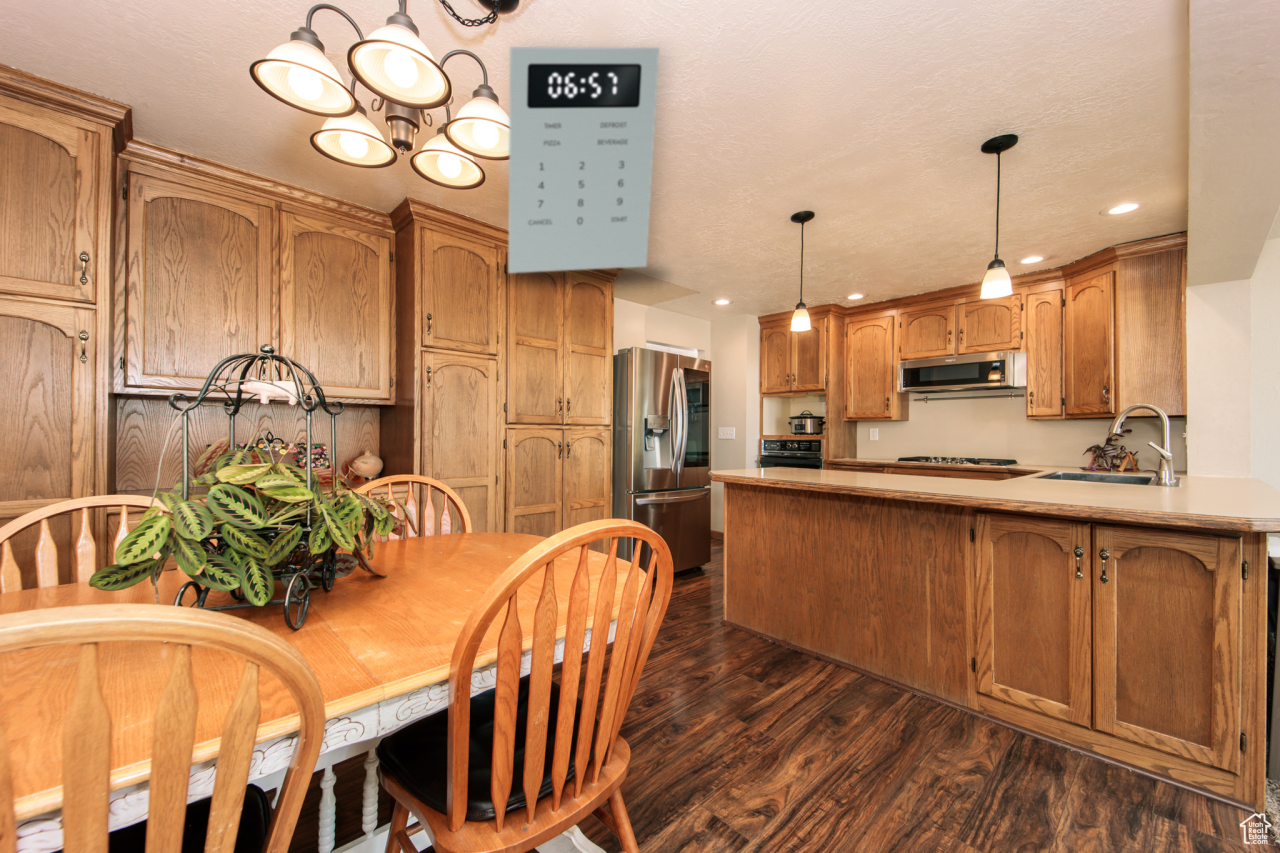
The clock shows 6:57
